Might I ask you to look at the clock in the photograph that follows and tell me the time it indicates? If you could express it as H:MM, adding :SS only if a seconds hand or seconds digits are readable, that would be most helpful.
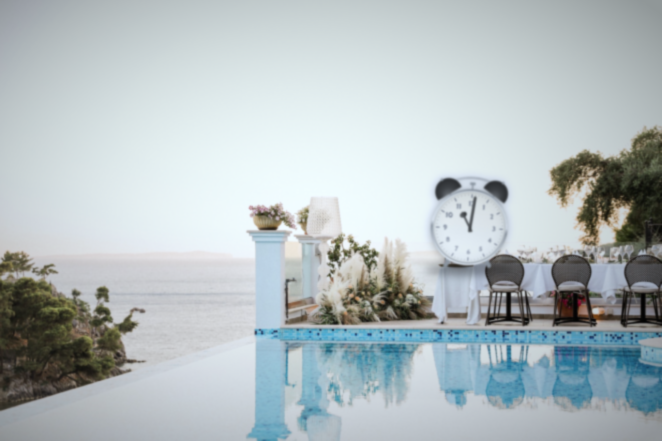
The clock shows 11:01
